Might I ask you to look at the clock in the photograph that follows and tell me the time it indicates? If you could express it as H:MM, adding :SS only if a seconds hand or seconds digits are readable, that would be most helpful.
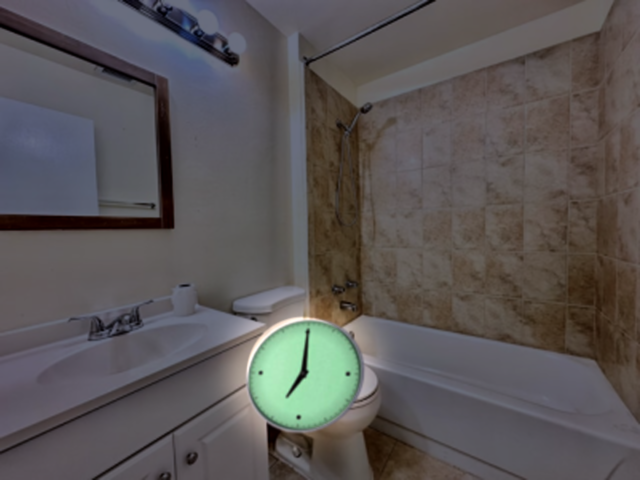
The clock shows 7:00
